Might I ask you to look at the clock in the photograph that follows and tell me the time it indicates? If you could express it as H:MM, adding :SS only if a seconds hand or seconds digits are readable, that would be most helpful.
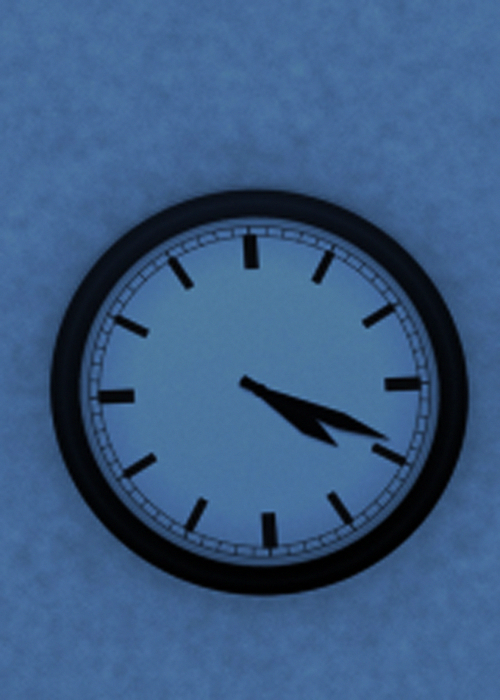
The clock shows 4:19
